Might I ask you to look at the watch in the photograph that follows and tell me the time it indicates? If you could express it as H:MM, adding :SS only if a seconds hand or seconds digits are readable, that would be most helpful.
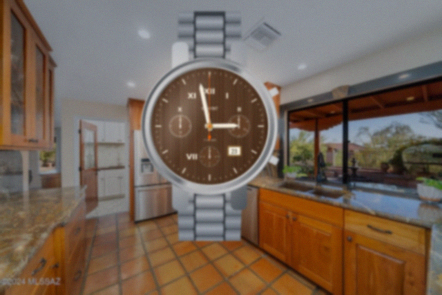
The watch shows 2:58
